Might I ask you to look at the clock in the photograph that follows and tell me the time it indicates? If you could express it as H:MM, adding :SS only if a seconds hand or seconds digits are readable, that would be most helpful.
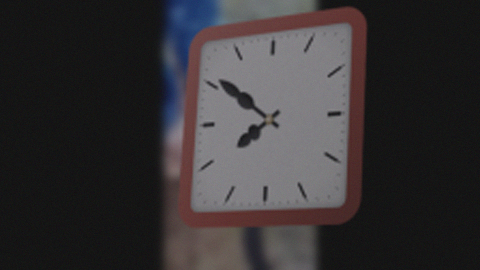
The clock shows 7:51
